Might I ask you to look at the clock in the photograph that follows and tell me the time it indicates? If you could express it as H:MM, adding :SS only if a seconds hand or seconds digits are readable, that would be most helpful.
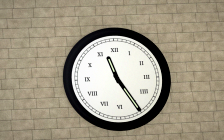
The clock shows 11:25
